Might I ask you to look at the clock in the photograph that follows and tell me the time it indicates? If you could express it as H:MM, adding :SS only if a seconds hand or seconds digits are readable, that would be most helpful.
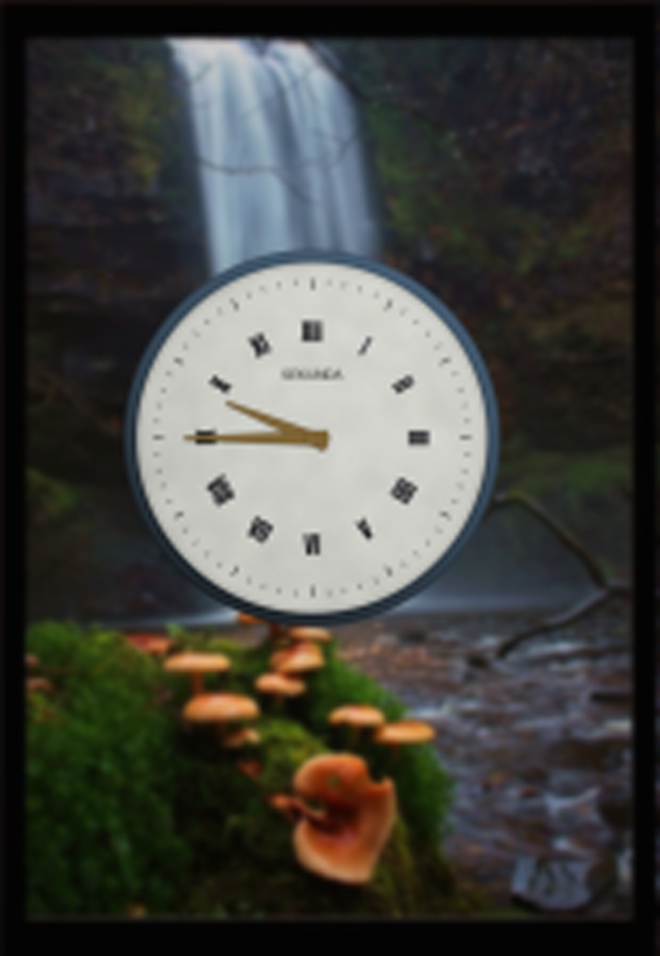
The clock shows 9:45
